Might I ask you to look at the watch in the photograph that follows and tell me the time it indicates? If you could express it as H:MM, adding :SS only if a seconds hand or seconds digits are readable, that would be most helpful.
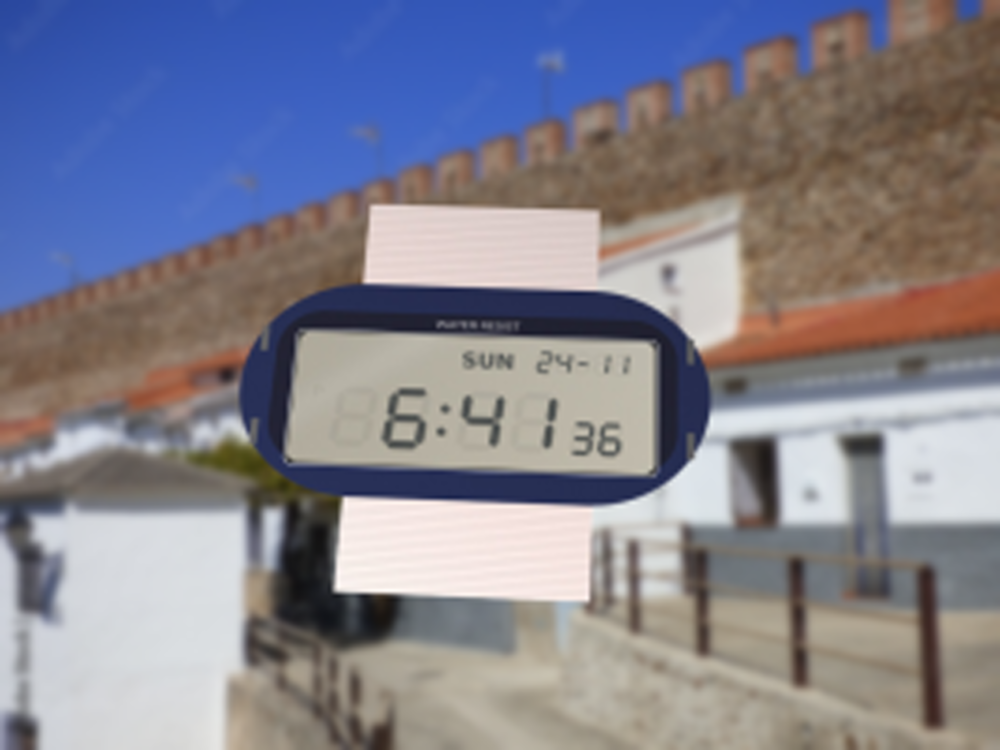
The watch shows 6:41:36
